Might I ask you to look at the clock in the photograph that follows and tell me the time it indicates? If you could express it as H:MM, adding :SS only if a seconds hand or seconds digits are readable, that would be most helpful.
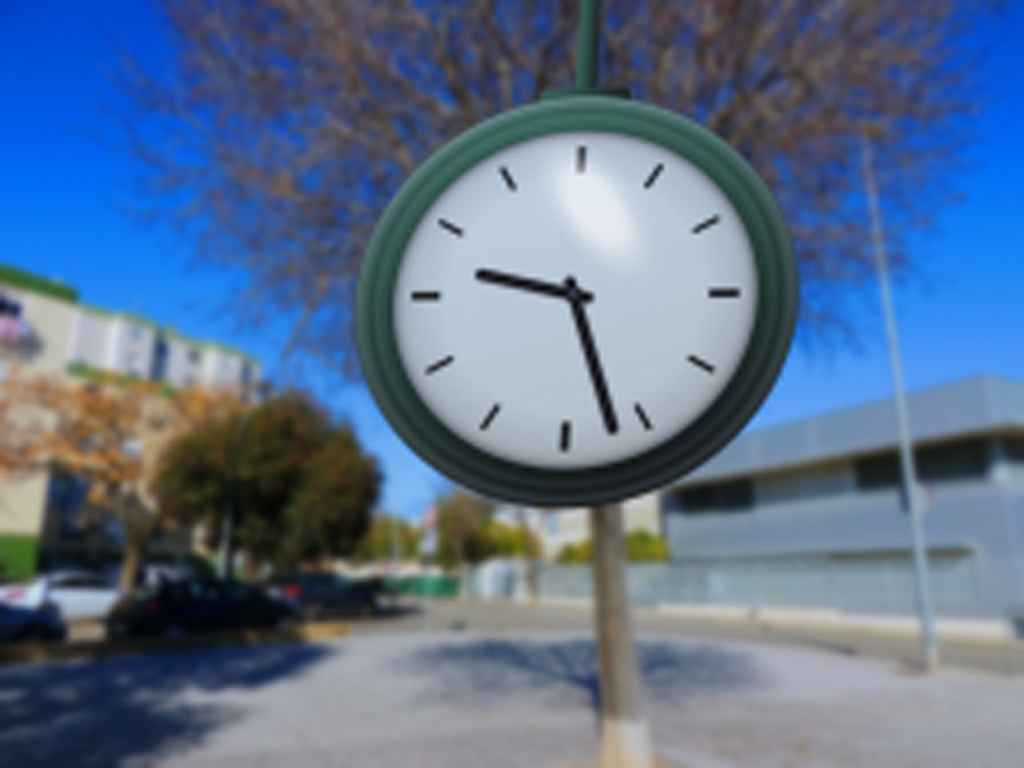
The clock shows 9:27
